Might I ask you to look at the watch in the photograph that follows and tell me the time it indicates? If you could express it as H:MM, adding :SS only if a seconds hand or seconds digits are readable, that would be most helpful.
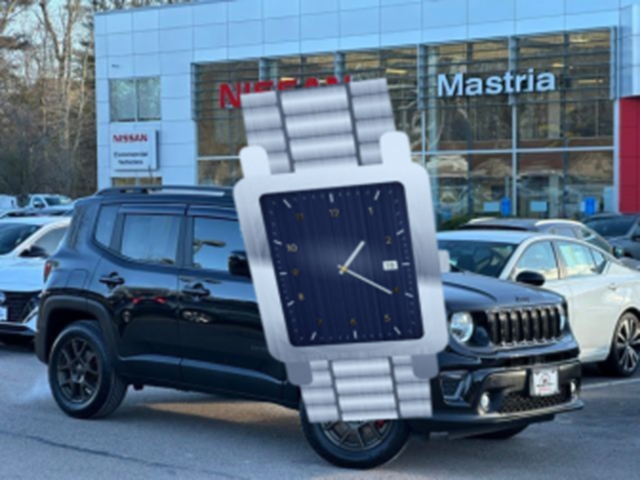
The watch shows 1:21
